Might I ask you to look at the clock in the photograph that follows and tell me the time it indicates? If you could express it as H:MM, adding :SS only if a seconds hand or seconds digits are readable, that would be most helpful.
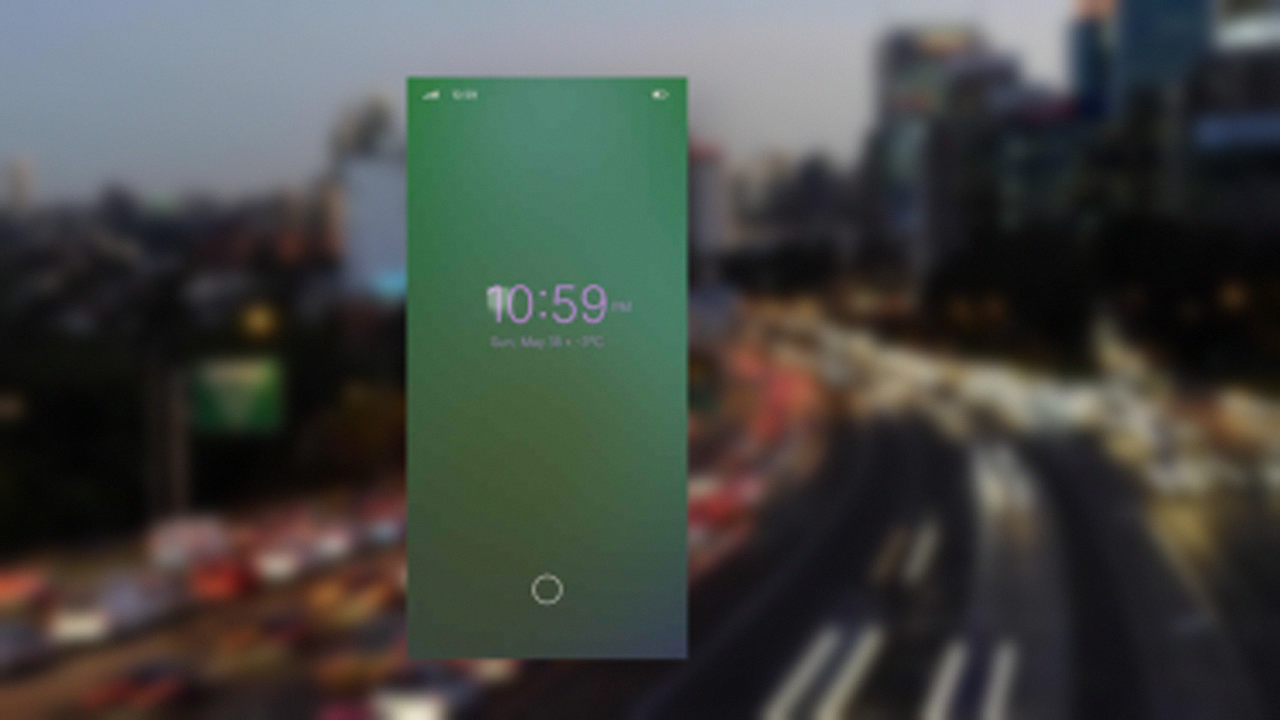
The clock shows 10:59
